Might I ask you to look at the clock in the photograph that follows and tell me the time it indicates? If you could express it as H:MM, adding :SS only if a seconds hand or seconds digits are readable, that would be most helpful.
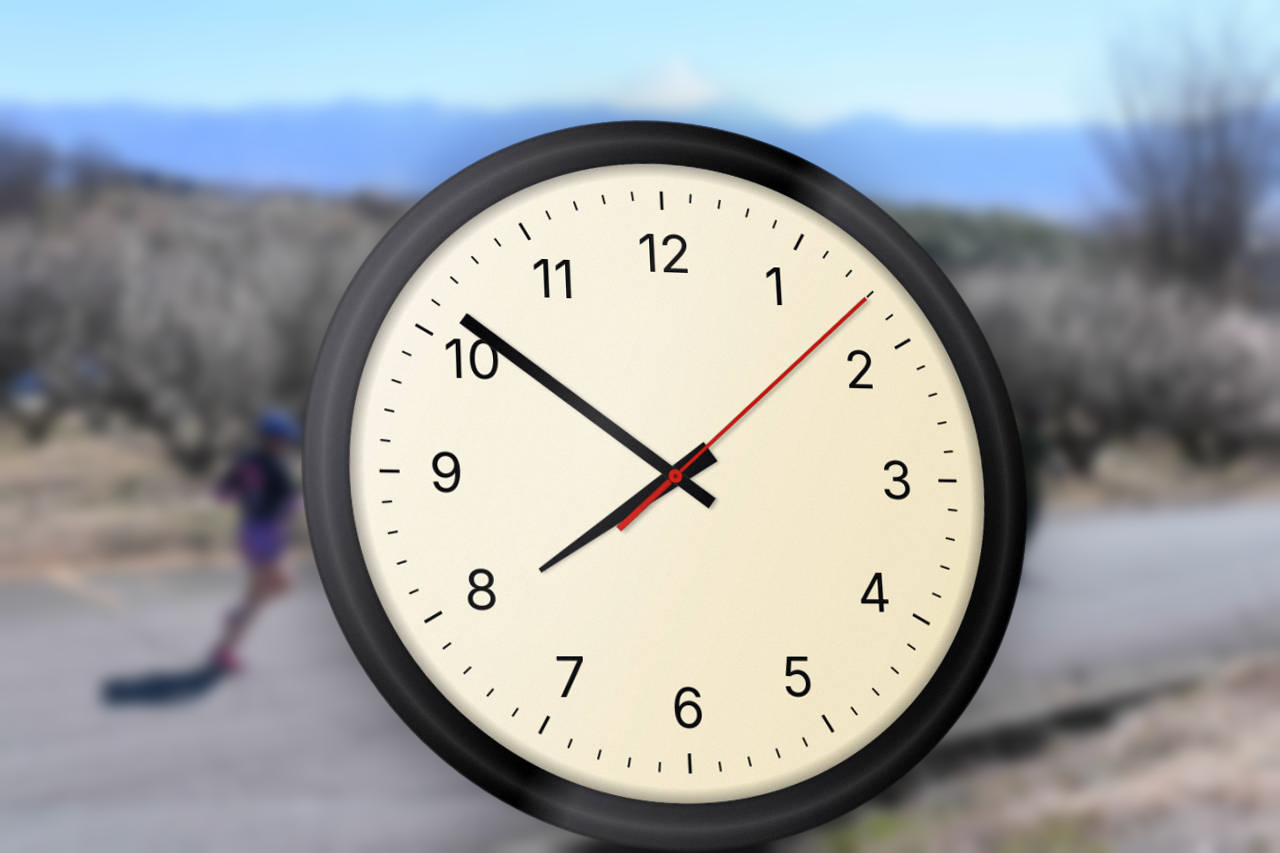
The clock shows 7:51:08
